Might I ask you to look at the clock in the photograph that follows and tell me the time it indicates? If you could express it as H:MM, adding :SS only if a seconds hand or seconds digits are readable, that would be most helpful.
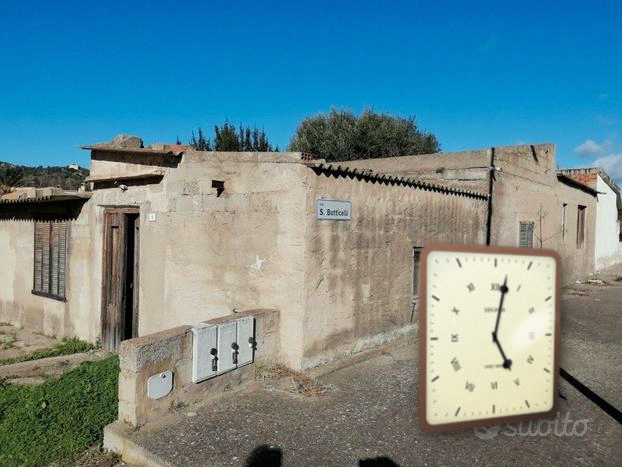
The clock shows 5:02
